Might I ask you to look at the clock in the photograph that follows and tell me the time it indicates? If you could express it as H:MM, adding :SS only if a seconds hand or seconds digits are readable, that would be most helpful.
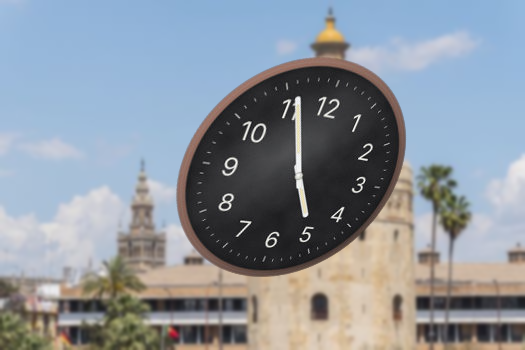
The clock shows 4:56
